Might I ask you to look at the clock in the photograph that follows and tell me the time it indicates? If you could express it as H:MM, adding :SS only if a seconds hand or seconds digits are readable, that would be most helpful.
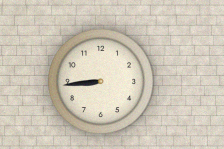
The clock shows 8:44
